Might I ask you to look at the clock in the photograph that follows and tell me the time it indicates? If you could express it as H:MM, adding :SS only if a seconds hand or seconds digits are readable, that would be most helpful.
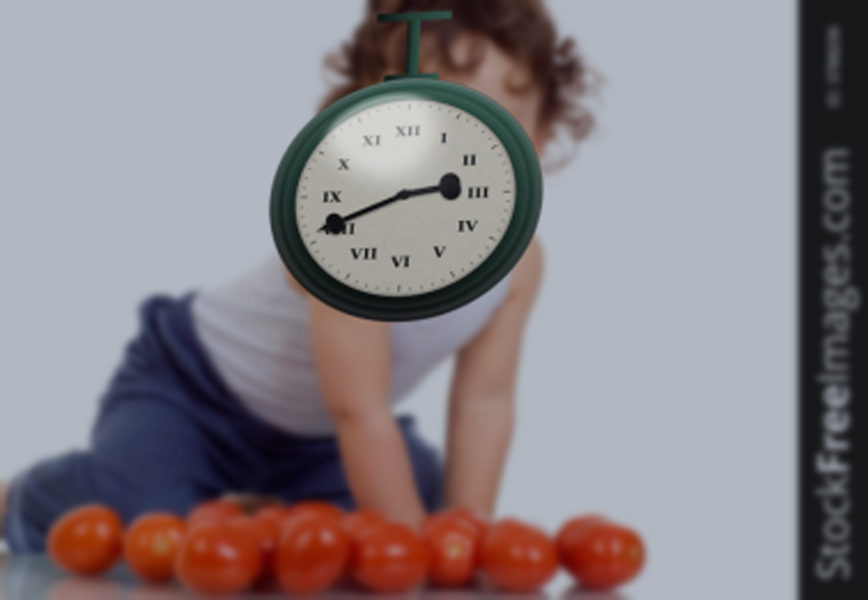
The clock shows 2:41
